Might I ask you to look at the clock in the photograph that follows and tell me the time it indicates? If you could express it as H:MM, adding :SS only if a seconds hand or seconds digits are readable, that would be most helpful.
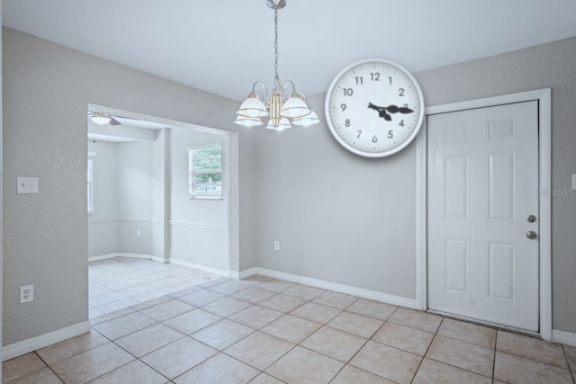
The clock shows 4:16
